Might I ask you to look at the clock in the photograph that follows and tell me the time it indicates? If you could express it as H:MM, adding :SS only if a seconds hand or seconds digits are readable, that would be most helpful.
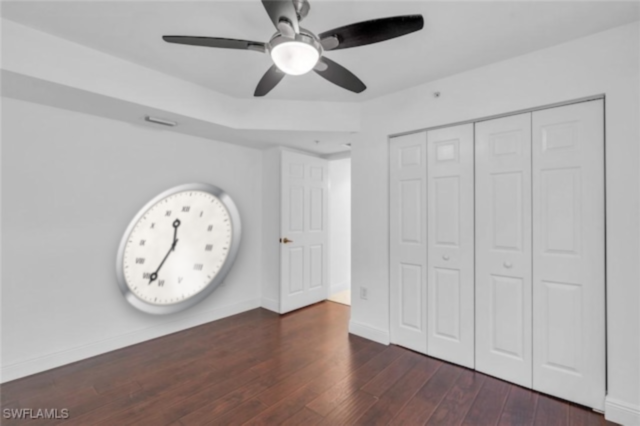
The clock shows 11:33
